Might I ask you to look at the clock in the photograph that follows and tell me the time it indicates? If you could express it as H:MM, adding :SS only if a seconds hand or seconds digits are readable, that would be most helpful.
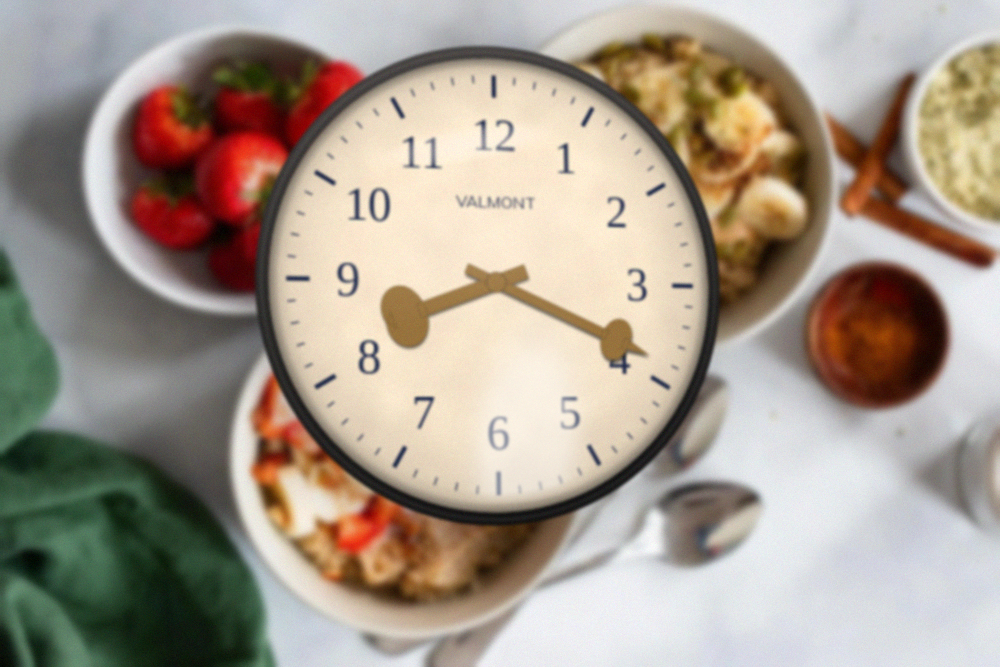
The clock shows 8:19
